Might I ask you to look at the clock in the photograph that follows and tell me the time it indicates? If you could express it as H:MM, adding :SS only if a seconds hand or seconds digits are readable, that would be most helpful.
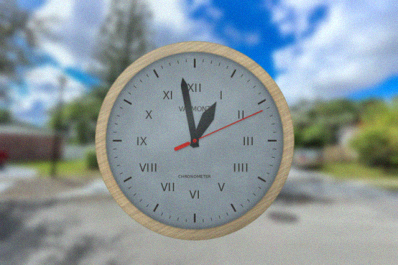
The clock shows 12:58:11
